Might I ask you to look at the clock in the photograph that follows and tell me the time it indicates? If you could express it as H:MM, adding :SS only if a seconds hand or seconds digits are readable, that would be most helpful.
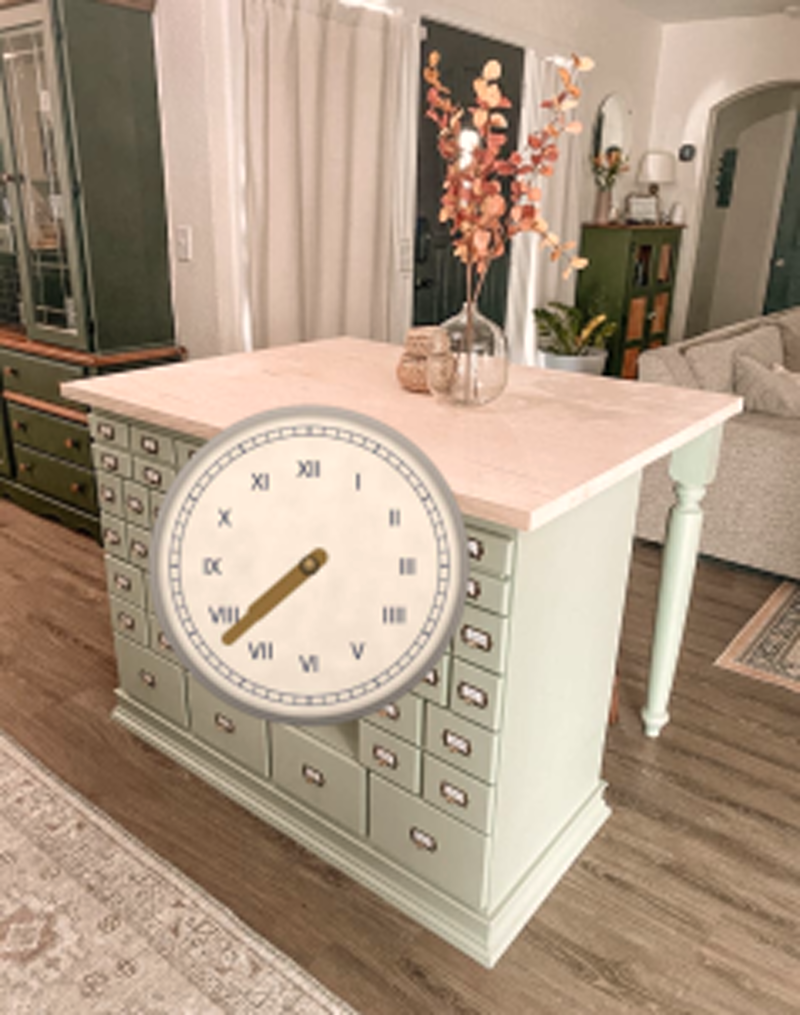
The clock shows 7:38
